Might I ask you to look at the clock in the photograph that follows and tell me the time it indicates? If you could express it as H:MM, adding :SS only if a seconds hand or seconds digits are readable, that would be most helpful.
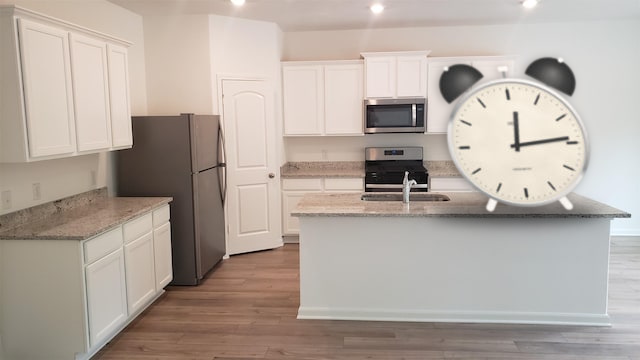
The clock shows 12:14
